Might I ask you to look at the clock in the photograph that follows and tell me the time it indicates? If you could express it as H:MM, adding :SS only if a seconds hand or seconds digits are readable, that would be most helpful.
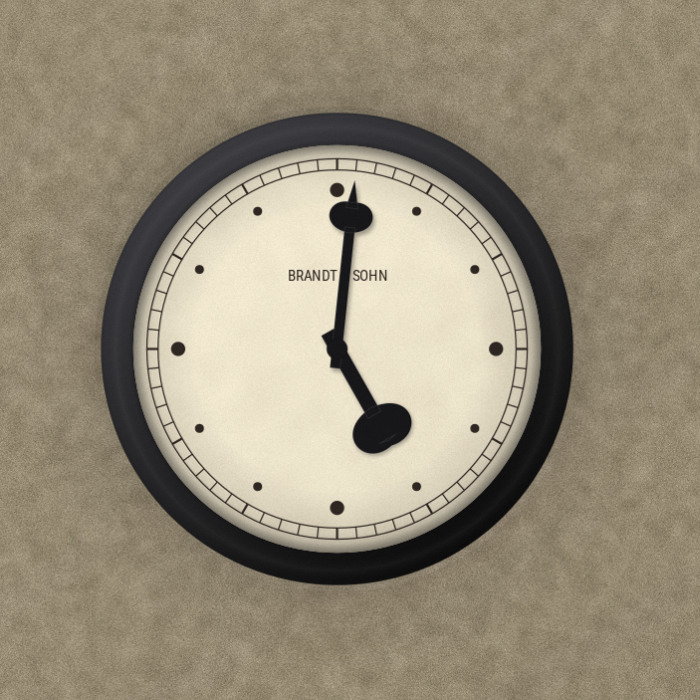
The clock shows 5:01
